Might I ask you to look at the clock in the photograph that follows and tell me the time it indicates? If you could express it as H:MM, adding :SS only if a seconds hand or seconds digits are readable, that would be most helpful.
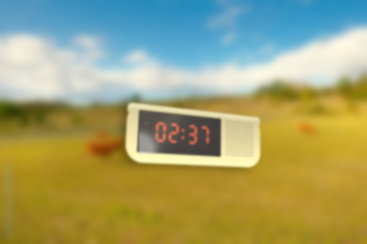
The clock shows 2:37
